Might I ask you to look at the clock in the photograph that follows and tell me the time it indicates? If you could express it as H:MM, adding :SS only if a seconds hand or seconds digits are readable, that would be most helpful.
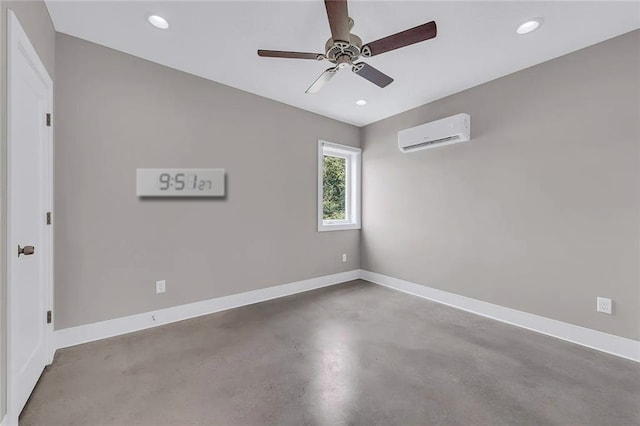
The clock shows 9:51
